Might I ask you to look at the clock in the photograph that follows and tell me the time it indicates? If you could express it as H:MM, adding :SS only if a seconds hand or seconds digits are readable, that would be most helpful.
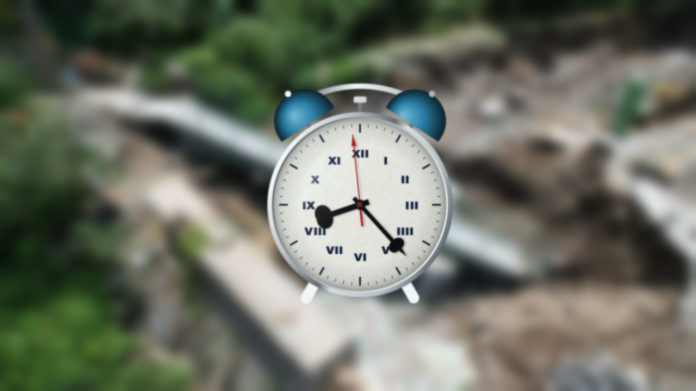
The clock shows 8:22:59
